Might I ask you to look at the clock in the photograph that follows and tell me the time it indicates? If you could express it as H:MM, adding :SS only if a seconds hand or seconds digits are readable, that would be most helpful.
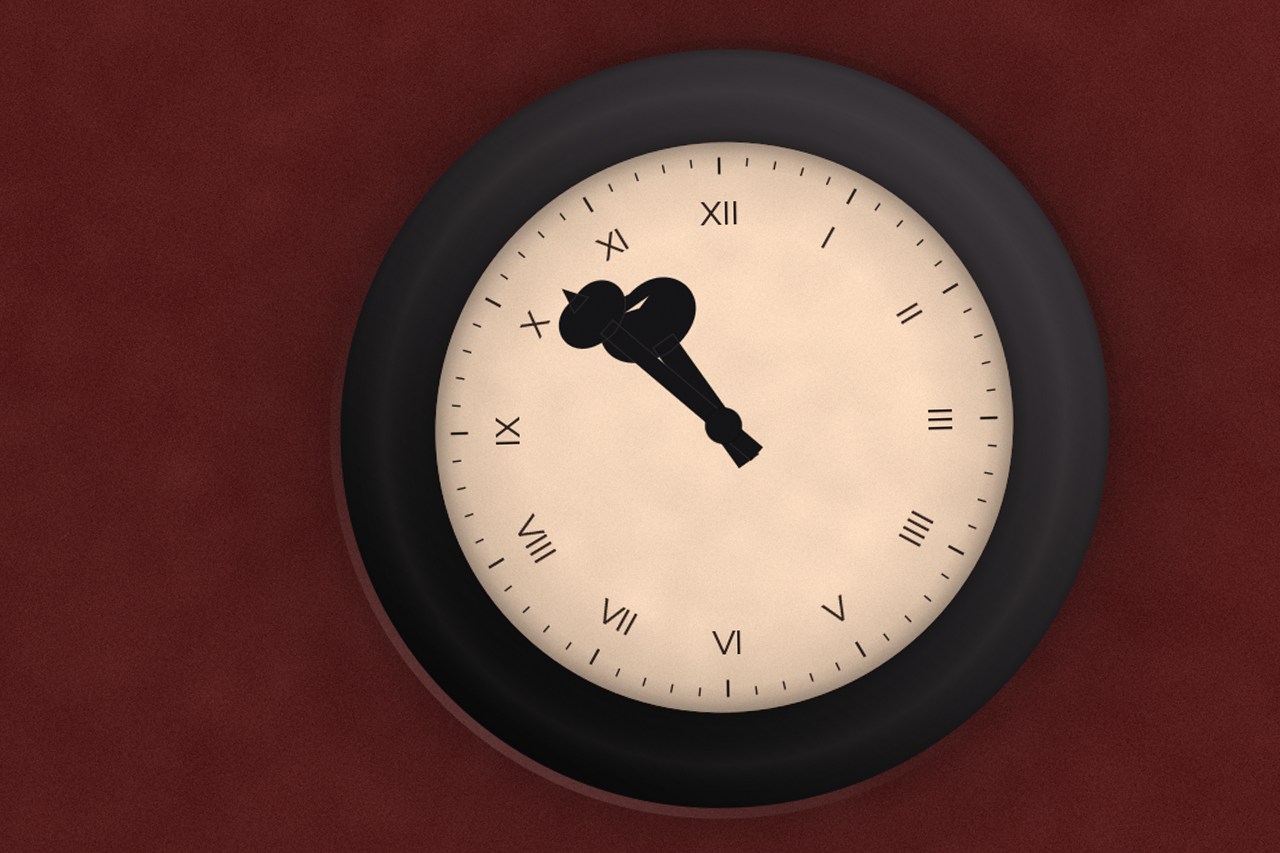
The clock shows 10:52
